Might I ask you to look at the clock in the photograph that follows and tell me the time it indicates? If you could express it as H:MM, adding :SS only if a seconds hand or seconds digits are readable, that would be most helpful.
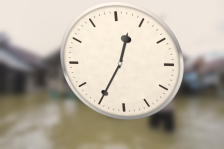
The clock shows 12:35
